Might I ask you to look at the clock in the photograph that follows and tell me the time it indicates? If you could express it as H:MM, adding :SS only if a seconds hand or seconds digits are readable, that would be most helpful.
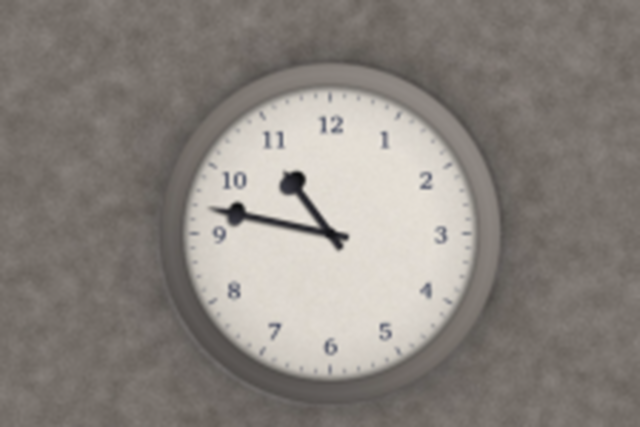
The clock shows 10:47
